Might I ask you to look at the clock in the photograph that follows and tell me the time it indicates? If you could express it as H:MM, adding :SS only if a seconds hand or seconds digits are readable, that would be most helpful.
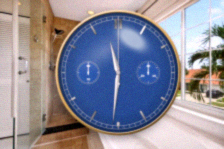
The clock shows 11:31
